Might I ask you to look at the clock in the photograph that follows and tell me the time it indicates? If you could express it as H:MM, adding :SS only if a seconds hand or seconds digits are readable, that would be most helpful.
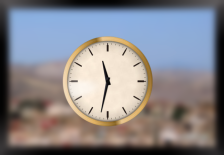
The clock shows 11:32
